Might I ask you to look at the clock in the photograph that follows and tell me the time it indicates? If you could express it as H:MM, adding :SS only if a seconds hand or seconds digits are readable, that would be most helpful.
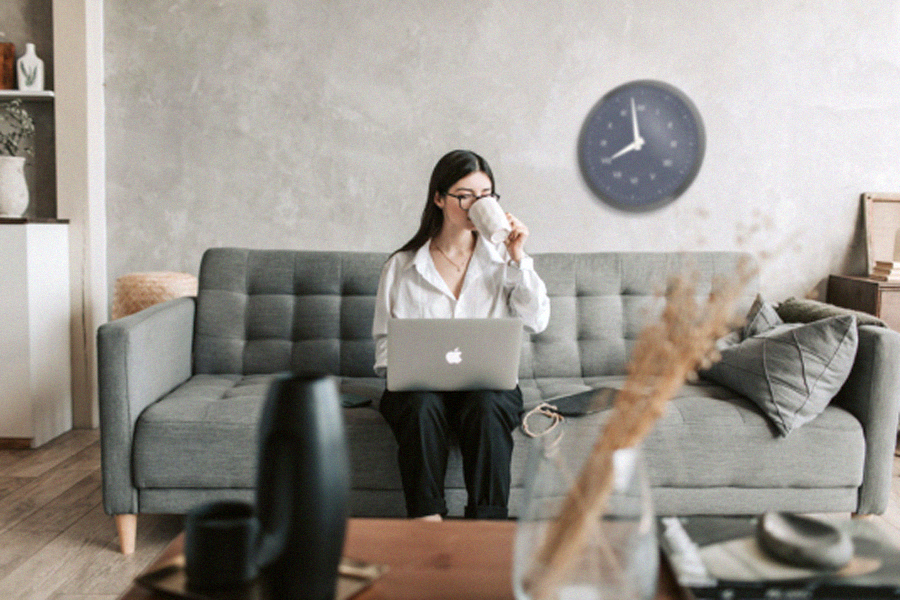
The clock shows 7:58
